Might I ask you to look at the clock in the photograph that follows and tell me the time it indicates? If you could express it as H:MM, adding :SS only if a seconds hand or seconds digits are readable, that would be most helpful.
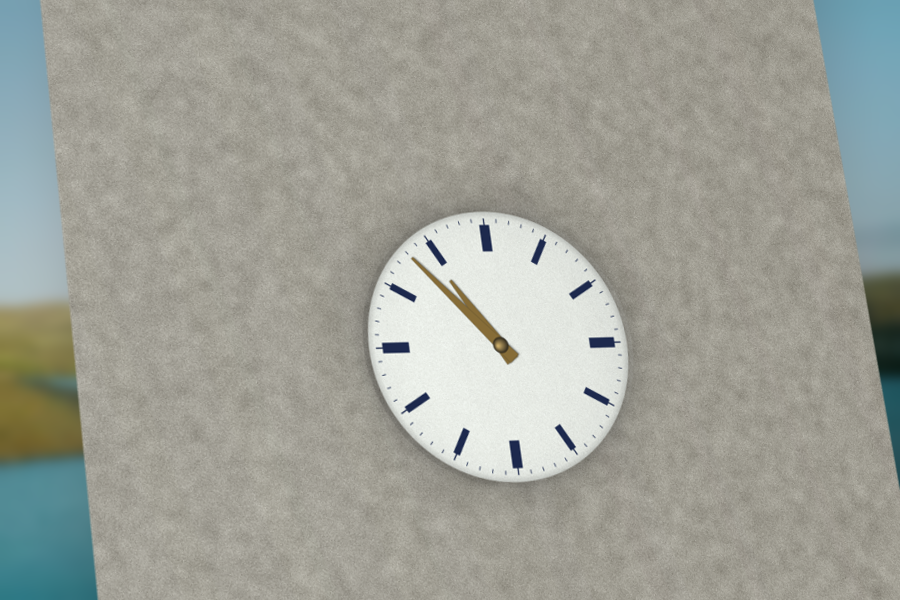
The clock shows 10:53
